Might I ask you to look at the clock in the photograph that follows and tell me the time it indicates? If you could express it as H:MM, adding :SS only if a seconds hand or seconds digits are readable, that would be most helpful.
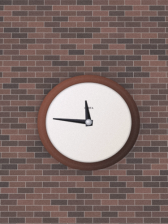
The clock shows 11:46
